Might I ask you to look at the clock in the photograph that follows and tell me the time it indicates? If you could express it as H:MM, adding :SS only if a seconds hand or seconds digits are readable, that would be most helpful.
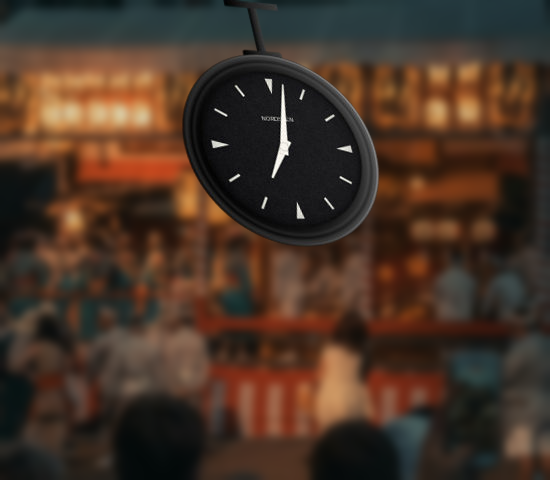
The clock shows 7:02
